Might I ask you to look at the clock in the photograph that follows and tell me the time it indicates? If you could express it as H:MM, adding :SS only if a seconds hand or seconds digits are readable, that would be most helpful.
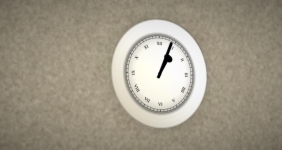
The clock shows 1:04
